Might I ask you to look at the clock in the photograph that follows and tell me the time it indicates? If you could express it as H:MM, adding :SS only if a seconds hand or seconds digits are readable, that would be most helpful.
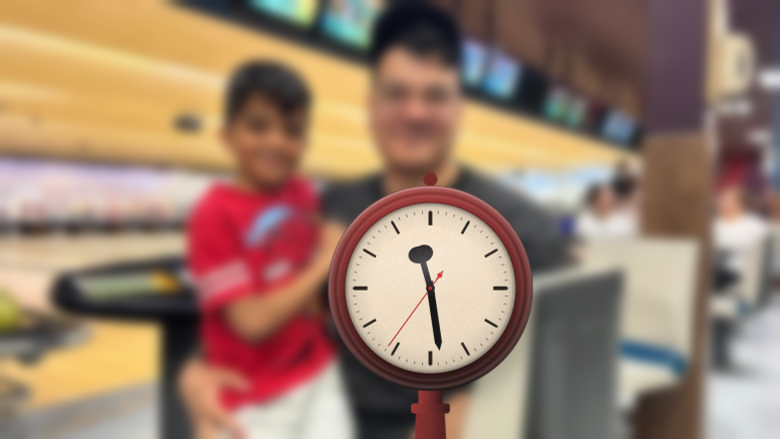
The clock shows 11:28:36
